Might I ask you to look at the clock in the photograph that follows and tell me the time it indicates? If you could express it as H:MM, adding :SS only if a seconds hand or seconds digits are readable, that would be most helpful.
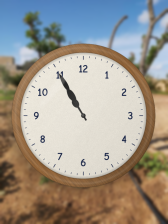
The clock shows 10:55
